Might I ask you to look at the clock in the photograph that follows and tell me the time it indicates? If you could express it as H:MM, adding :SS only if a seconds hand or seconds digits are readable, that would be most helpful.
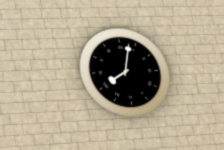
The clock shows 8:03
